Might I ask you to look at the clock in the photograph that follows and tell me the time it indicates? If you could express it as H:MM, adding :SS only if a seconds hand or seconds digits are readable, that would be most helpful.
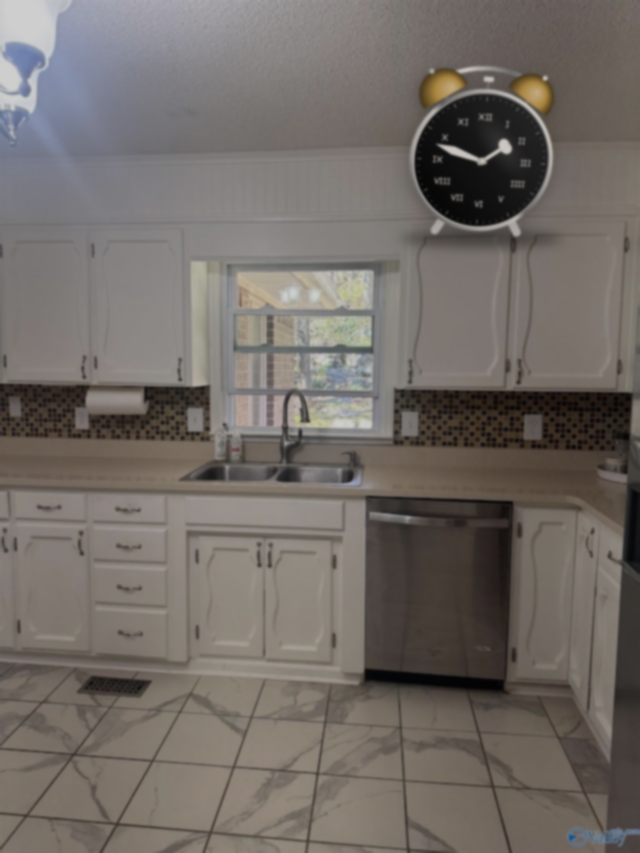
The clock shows 1:48
